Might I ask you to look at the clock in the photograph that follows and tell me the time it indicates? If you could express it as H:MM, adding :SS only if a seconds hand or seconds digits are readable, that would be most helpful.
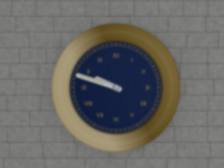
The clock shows 9:48
